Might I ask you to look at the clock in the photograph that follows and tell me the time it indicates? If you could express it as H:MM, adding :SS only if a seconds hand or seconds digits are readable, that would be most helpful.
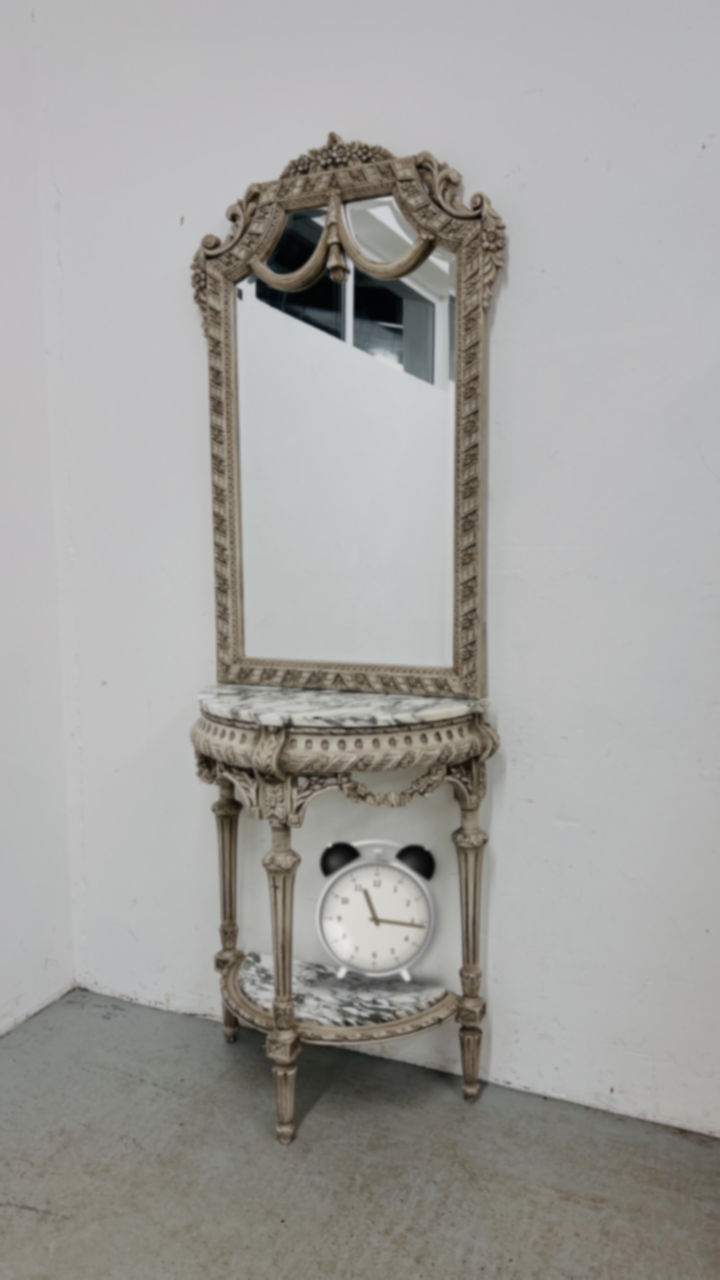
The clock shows 11:16
